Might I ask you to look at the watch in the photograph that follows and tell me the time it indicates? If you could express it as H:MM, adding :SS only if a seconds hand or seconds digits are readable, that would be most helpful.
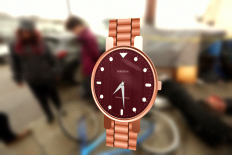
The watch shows 7:29
